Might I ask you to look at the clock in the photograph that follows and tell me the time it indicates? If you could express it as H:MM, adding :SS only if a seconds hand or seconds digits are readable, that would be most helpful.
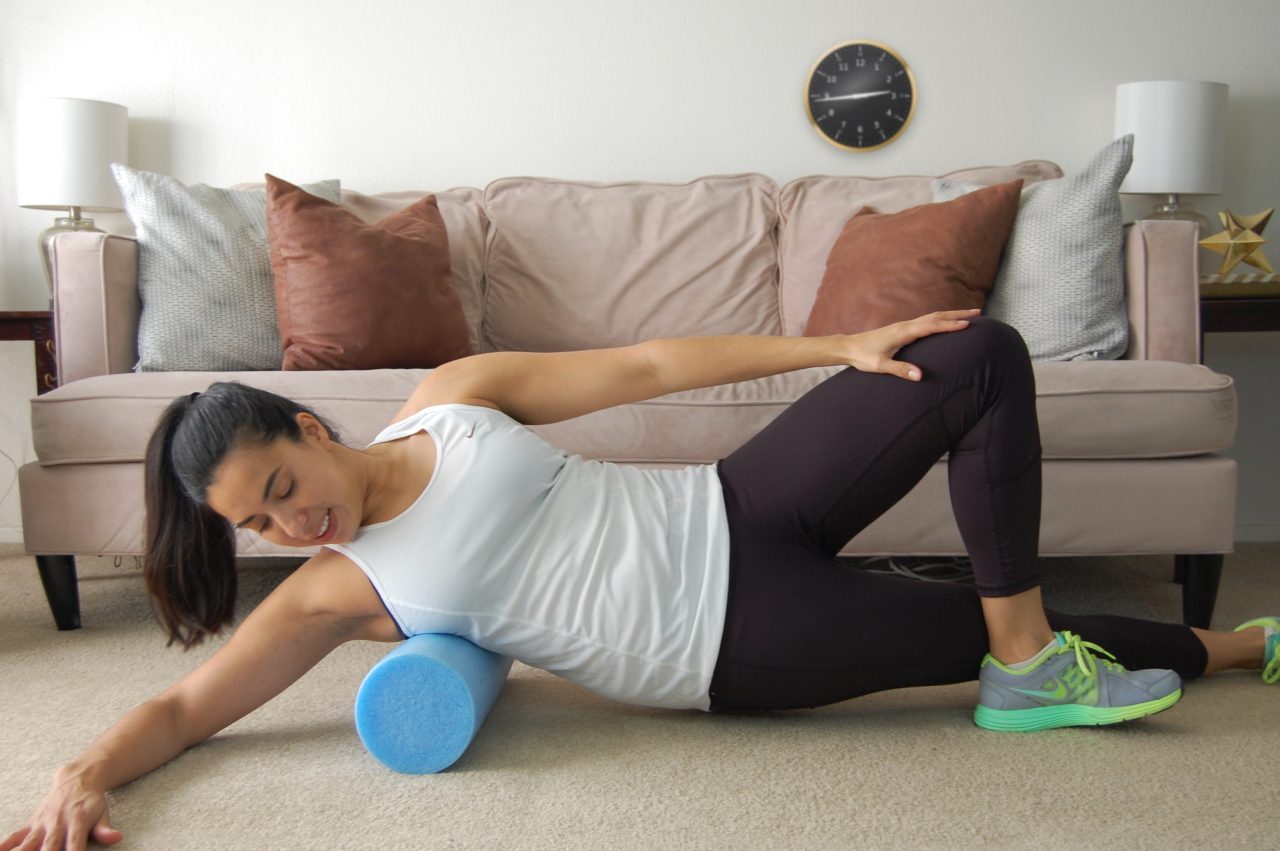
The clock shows 2:44
